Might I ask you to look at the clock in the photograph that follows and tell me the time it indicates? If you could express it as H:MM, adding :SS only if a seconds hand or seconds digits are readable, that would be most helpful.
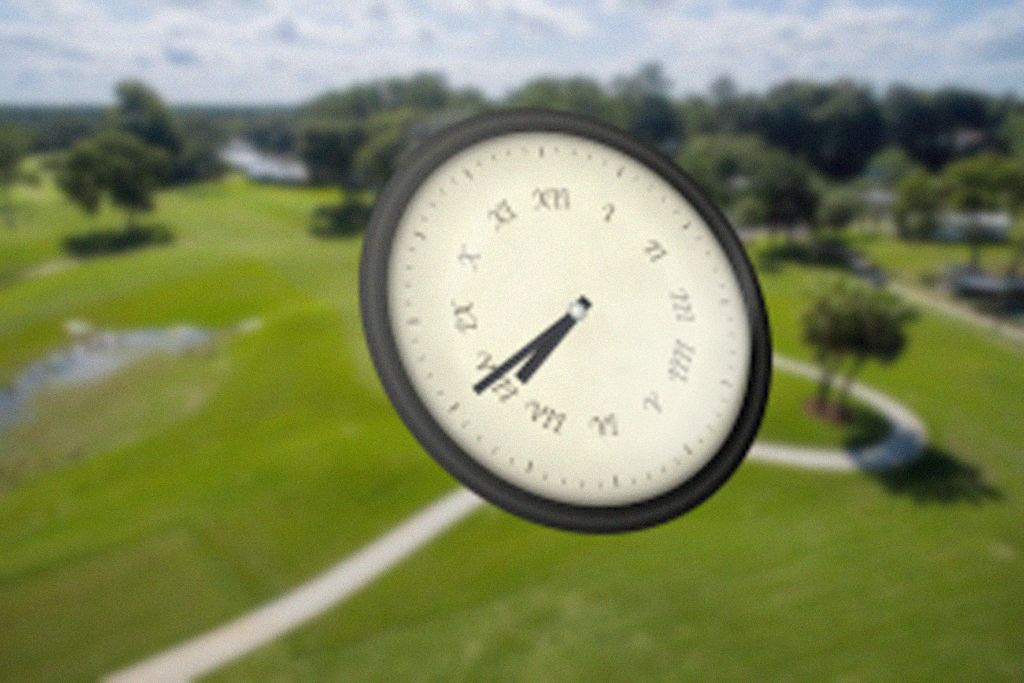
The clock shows 7:40
